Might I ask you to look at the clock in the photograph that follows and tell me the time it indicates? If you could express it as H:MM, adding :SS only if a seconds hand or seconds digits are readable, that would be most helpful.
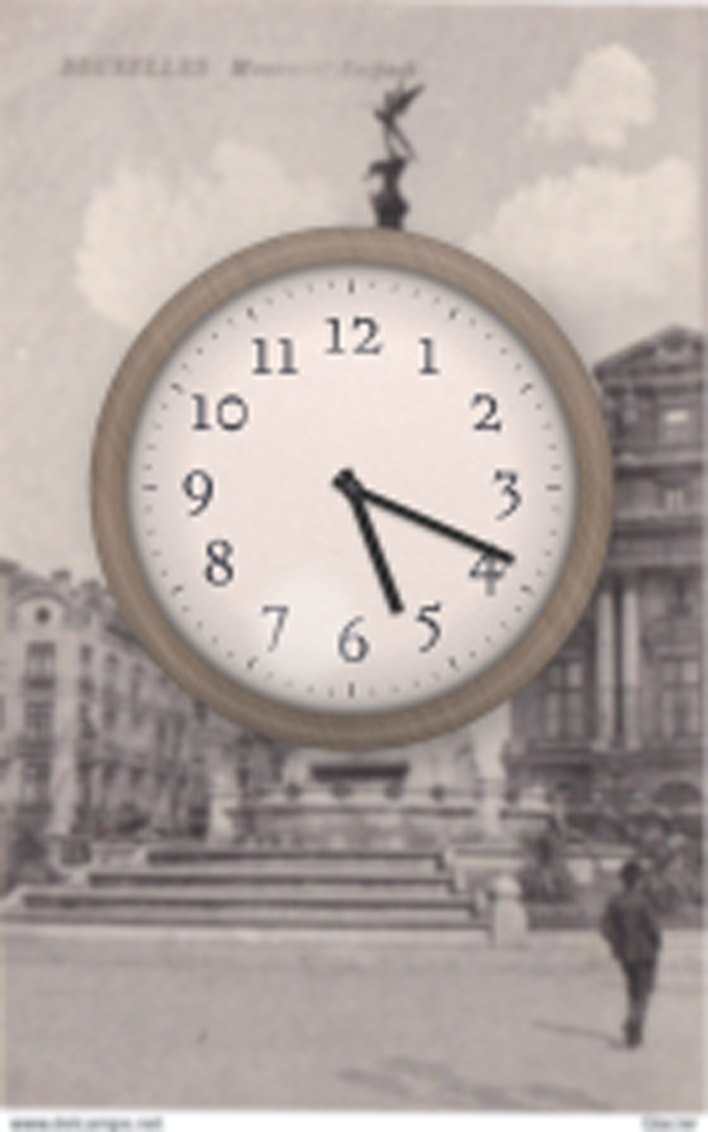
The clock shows 5:19
